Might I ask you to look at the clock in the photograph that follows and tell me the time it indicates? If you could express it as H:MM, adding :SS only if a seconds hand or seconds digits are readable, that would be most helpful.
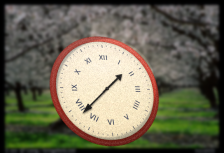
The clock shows 1:38
